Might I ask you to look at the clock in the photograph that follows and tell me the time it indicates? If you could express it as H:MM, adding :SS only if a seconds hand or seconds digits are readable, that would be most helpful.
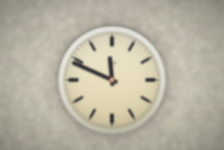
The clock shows 11:49
